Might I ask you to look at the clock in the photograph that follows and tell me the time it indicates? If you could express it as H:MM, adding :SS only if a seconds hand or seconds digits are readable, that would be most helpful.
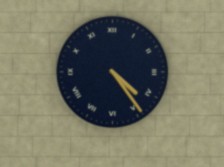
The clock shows 4:24
